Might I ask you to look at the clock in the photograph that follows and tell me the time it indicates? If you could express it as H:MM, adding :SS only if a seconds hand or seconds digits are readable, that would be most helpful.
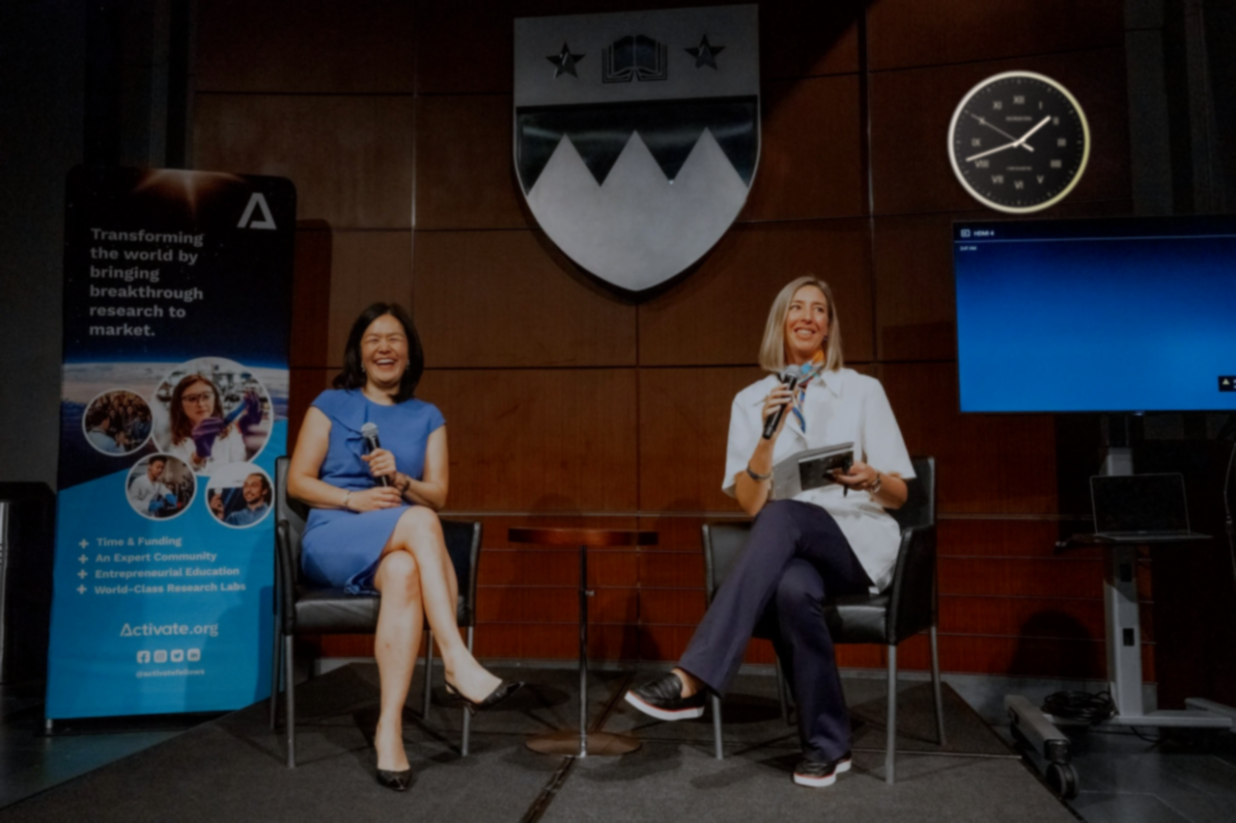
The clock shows 1:41:50
